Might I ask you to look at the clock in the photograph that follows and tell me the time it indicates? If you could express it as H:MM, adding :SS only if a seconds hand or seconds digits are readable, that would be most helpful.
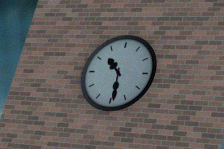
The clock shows 10:29
